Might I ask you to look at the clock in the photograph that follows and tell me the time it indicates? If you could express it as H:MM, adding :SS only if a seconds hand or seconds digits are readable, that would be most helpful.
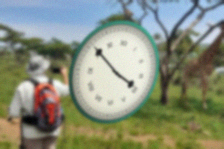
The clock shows 3:51
